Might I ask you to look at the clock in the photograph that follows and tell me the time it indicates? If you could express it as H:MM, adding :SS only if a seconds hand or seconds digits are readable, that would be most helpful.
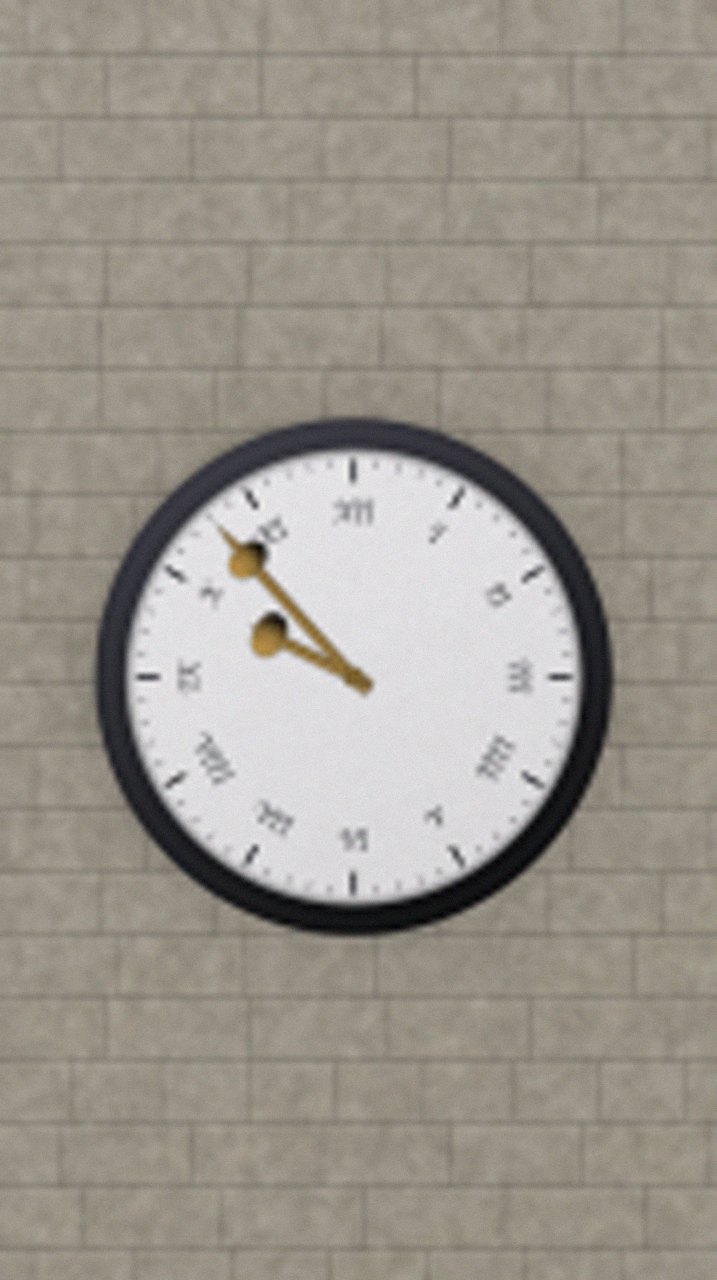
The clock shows 9:53
